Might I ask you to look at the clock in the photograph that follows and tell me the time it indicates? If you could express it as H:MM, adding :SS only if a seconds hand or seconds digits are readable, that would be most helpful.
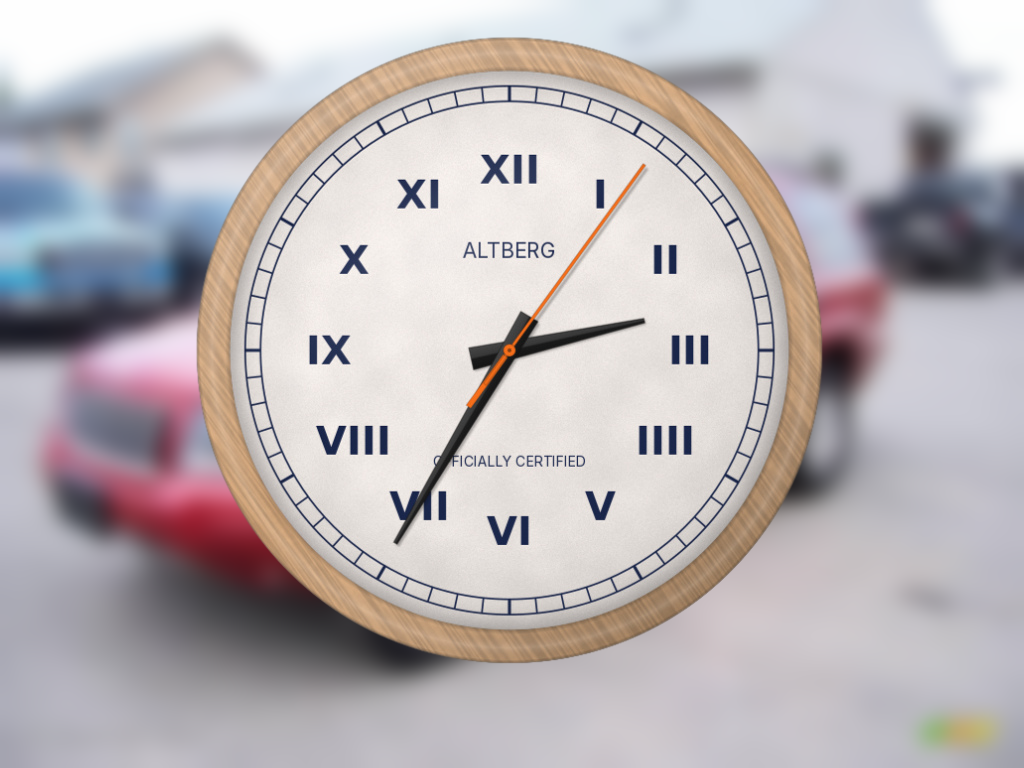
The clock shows 2:35:06
